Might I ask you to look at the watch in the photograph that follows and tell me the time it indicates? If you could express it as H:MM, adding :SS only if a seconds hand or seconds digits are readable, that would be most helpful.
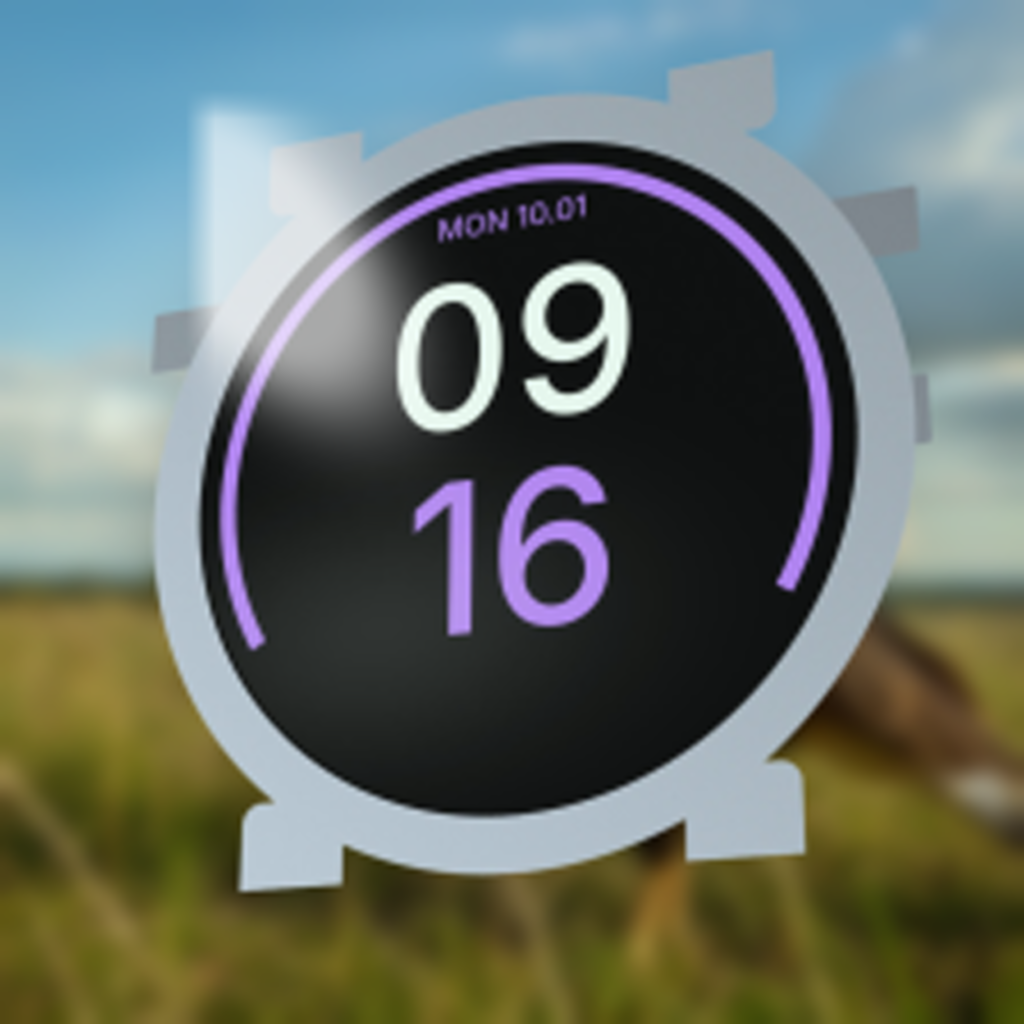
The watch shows 9:16
